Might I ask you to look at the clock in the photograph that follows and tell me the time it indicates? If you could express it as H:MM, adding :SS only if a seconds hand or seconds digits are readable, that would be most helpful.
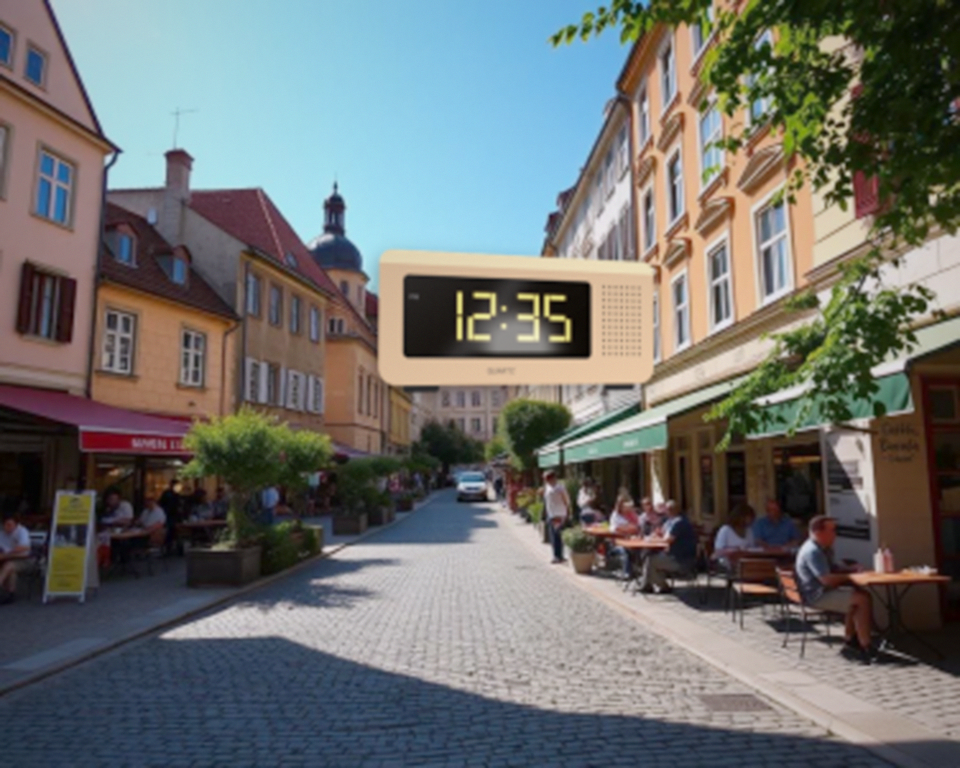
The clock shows 12:35
